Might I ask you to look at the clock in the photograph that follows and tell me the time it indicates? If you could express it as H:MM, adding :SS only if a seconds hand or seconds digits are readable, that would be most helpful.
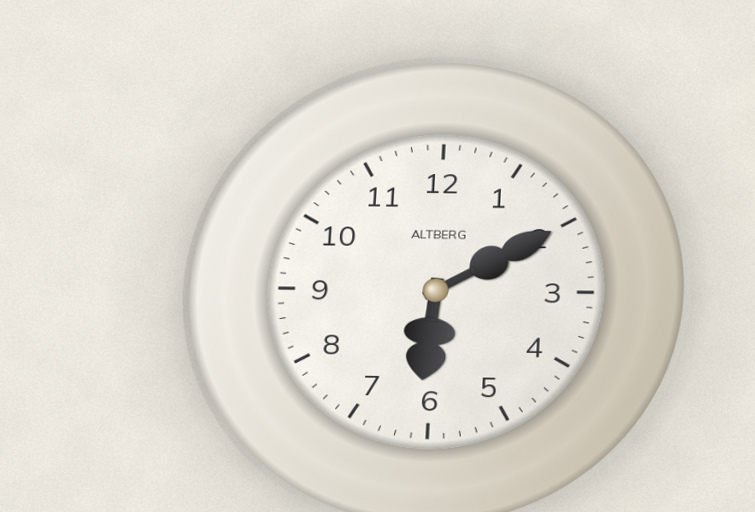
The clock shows 6:10
